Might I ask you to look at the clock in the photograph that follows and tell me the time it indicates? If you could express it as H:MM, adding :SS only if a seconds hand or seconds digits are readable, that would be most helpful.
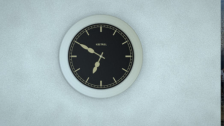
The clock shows 6:50
